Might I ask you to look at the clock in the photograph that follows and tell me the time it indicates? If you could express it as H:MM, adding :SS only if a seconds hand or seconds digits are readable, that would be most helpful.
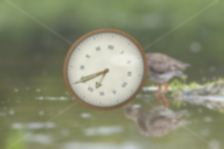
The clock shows 6:40
